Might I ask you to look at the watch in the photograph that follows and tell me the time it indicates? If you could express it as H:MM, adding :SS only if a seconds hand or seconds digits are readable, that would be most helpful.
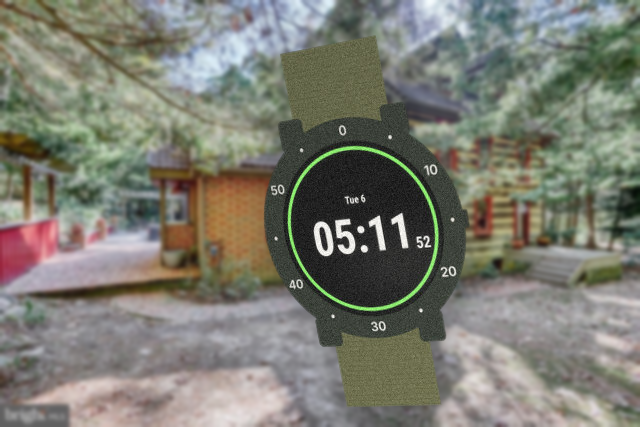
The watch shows 5:11:52
